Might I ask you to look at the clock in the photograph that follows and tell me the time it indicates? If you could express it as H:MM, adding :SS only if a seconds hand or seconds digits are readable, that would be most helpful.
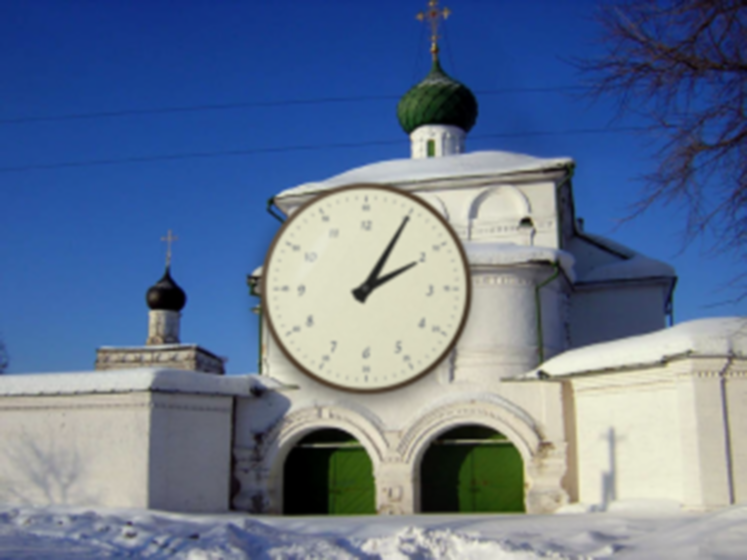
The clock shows 2:05
